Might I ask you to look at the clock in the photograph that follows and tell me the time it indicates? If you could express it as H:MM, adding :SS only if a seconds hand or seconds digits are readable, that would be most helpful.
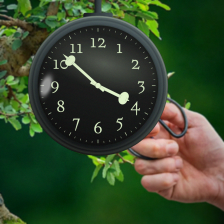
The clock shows 3:52
